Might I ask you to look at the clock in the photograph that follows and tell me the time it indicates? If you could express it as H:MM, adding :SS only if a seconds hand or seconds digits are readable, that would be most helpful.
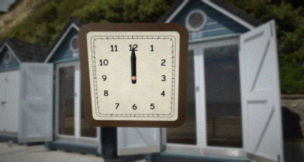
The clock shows 12:00
